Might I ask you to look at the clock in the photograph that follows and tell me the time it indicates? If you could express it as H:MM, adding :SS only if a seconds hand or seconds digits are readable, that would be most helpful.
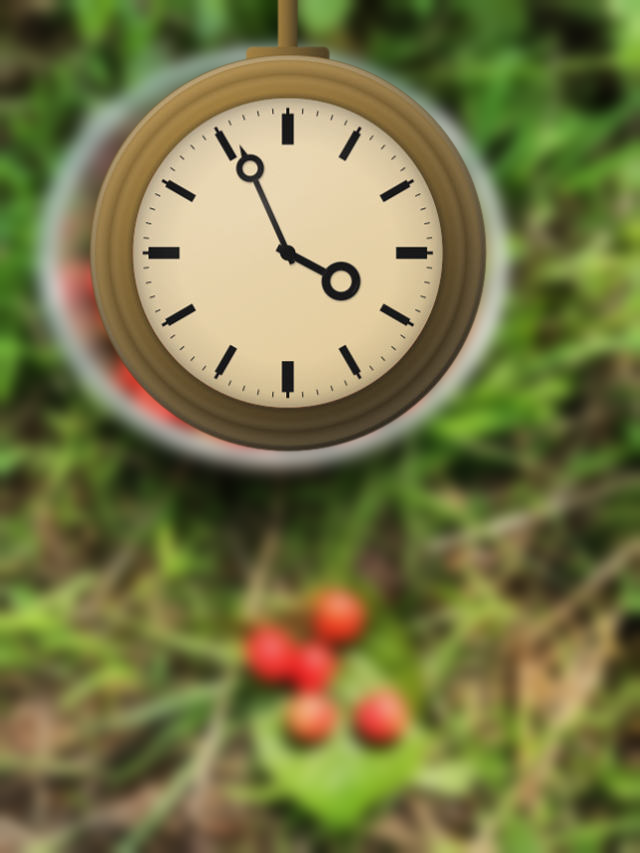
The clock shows 3:56
